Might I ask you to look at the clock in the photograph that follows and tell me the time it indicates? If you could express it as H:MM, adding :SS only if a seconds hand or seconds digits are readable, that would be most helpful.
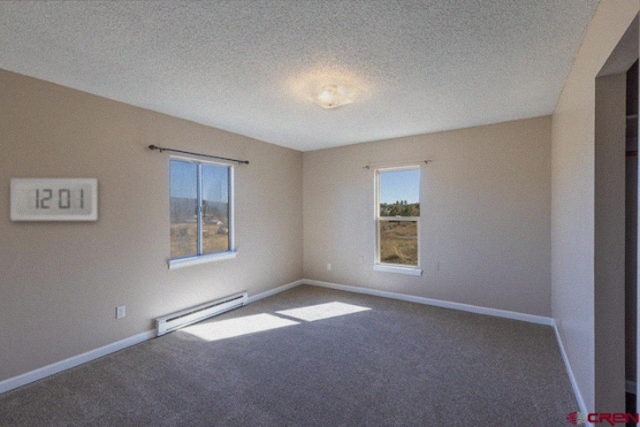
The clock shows 12:01
